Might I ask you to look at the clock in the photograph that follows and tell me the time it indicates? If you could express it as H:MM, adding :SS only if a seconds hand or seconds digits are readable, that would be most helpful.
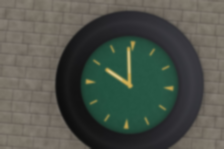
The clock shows 9:59
